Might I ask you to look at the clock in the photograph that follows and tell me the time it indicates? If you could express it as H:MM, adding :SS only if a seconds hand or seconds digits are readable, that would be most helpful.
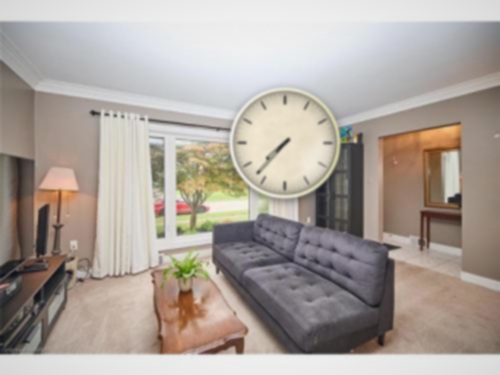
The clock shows 7:37
